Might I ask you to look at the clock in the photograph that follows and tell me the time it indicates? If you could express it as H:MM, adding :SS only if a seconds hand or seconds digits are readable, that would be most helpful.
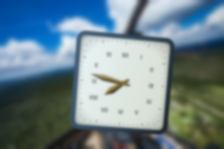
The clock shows 7:47
